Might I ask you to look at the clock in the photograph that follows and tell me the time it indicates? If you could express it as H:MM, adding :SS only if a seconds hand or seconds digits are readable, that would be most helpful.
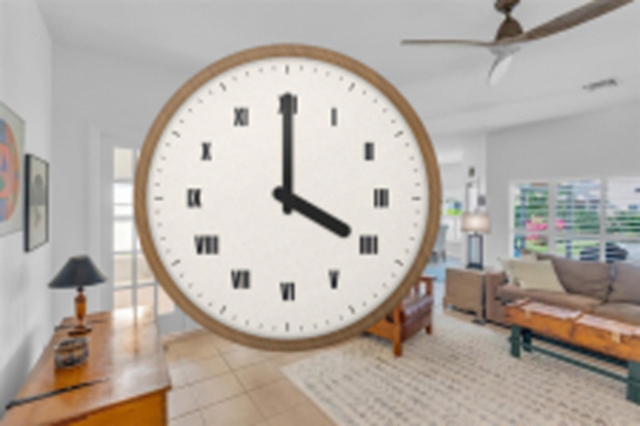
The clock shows 4:00
